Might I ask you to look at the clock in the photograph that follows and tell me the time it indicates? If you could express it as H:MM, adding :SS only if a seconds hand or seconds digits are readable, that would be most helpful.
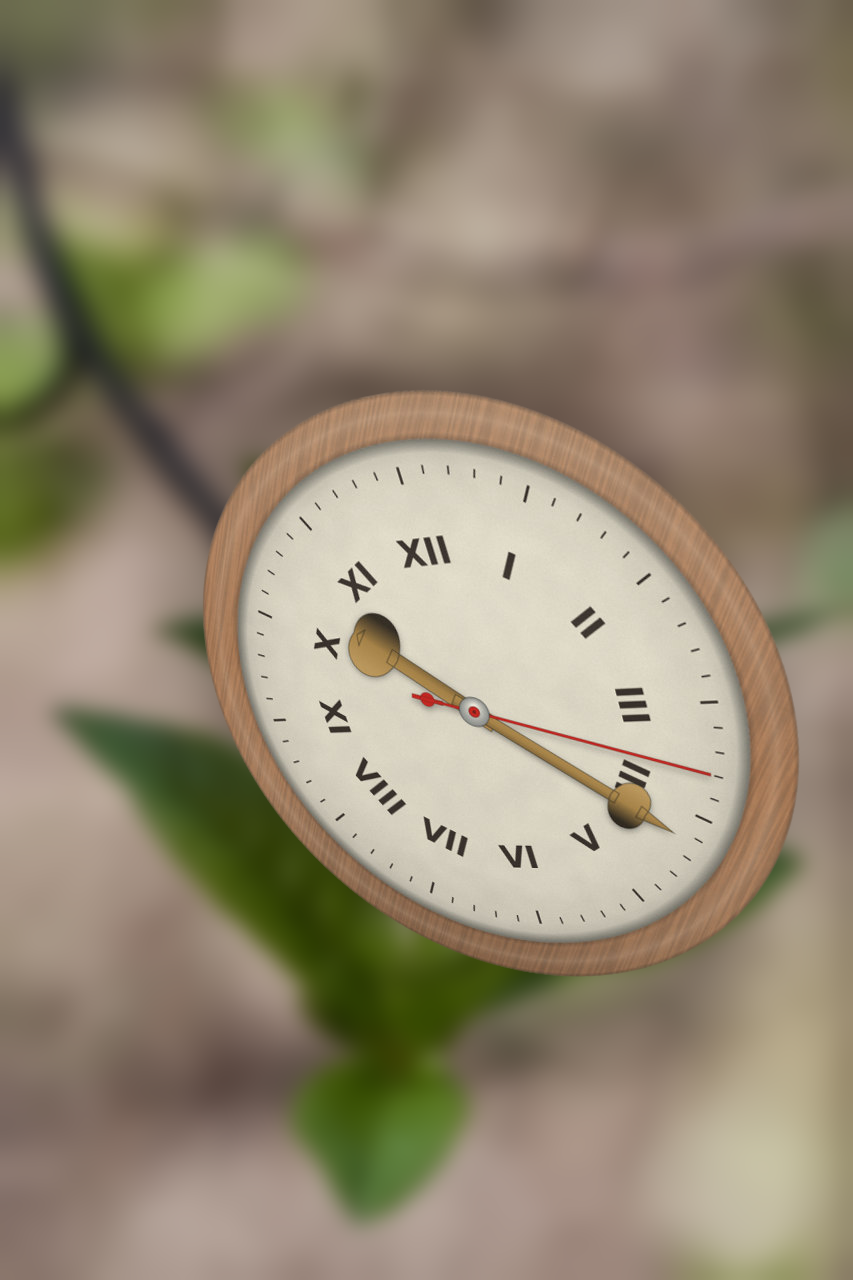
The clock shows 10:21:18
